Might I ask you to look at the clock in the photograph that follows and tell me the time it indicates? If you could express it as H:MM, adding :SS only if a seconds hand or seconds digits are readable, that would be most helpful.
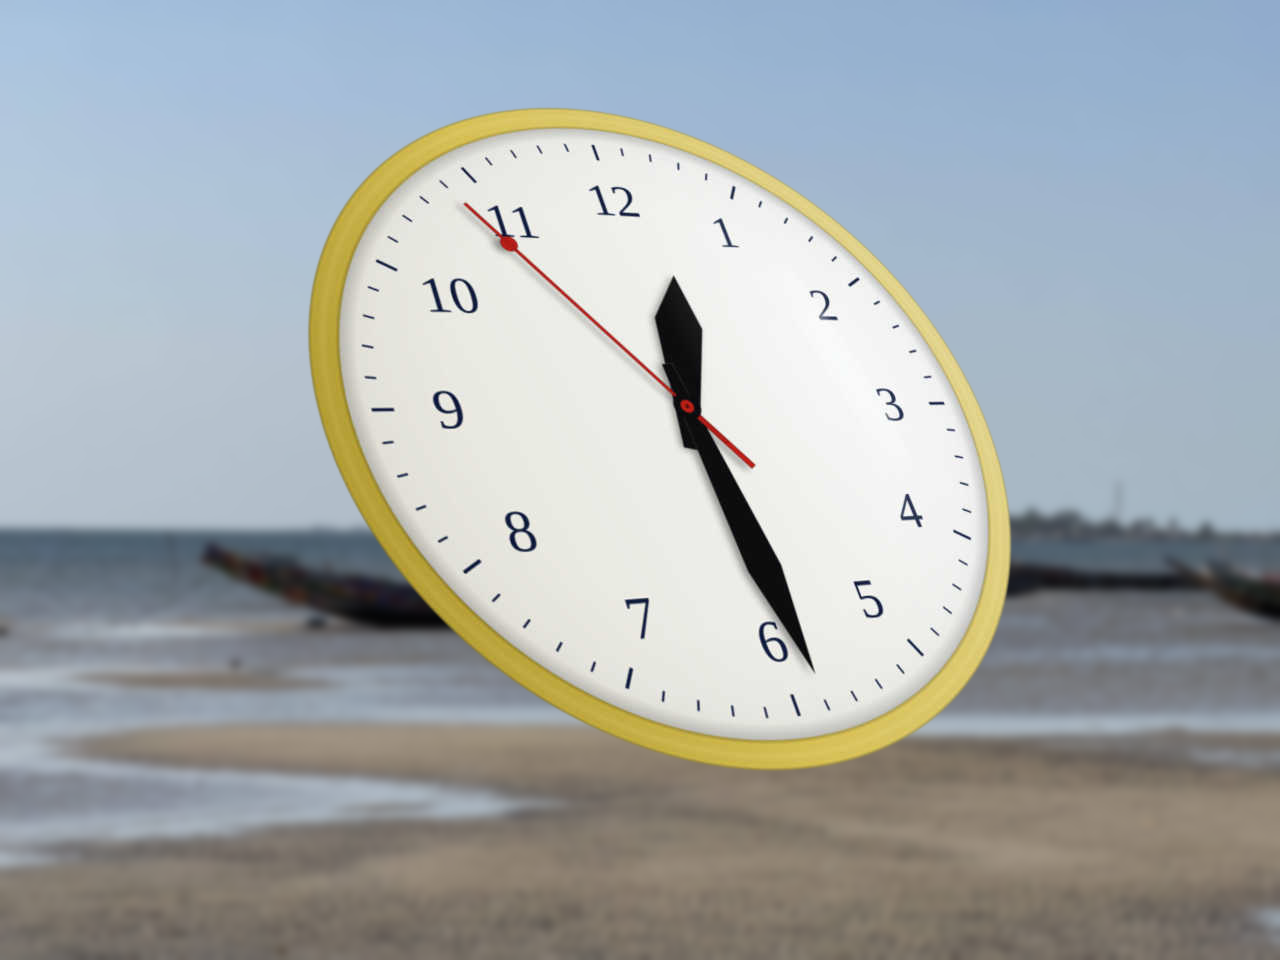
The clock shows 12:28:54
